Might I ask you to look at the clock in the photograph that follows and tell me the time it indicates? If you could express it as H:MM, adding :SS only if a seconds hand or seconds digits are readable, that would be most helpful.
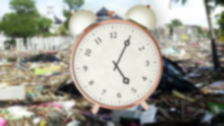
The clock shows 5:05
